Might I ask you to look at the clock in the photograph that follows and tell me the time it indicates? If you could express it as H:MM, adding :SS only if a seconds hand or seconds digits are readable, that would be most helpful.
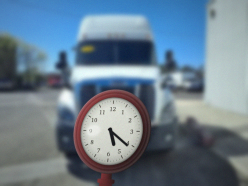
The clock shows 5:21
